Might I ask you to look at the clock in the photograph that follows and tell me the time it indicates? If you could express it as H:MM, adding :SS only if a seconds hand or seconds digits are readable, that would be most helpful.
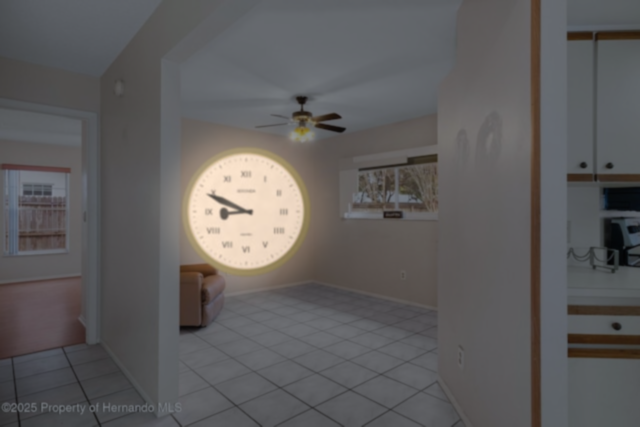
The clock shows 8:49
